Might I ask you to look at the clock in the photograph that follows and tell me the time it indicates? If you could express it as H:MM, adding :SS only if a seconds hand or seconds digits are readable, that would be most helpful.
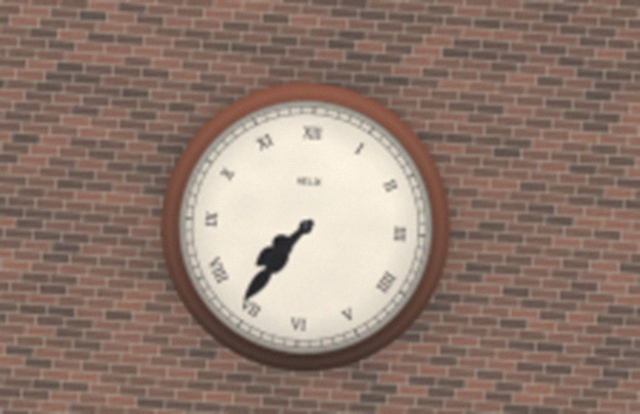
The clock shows 7:36
